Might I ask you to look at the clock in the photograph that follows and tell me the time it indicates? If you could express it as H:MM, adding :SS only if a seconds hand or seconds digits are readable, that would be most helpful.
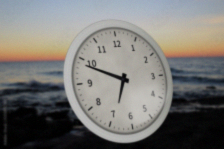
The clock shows 6:49
